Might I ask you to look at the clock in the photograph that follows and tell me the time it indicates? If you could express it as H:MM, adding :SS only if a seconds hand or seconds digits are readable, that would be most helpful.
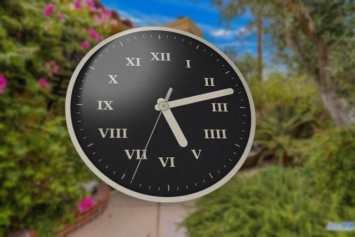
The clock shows 5:12:34
